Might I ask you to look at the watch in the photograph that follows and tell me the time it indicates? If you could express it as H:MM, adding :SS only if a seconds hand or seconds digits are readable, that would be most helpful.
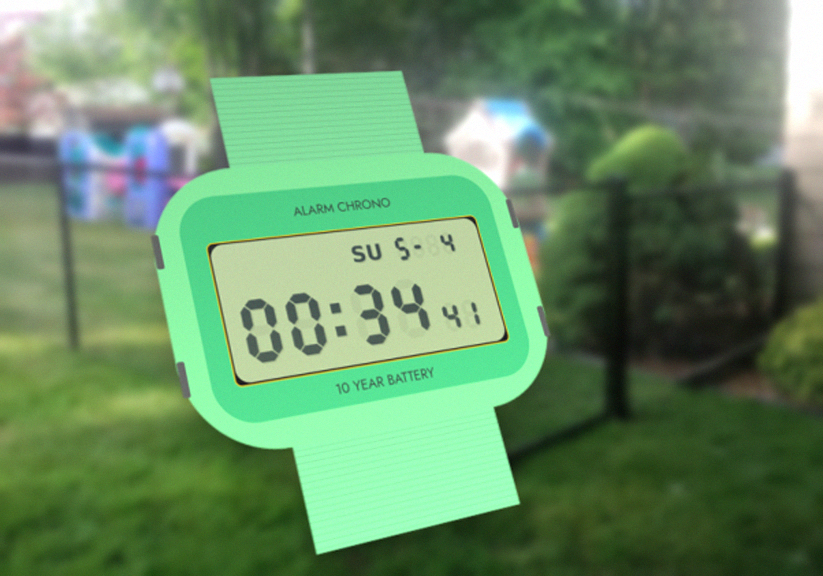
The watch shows 0:34:41
